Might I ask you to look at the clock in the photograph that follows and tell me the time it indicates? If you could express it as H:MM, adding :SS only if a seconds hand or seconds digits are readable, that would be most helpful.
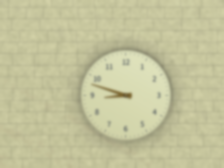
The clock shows 8:48
